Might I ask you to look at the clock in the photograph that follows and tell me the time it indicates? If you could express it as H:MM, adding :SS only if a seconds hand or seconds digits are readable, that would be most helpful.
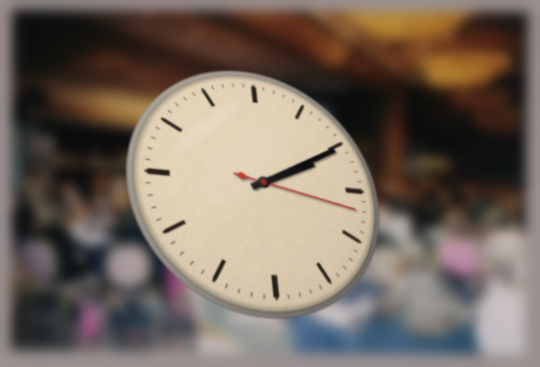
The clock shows 2:10:17
